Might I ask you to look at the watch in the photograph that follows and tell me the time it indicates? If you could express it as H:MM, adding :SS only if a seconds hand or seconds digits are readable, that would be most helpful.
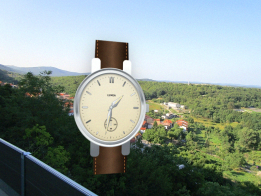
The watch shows 1:32
